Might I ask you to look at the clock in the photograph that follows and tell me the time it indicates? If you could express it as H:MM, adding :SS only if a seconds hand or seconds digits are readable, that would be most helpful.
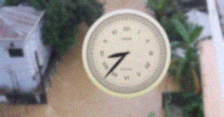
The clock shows 8:37
